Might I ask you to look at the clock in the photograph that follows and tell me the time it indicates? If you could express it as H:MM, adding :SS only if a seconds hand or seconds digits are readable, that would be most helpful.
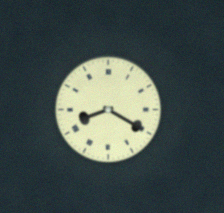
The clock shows 8:20
